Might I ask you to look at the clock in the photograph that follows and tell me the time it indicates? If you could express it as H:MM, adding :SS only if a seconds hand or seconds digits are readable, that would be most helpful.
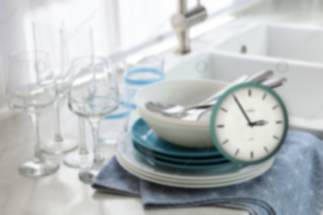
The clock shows 2:55
